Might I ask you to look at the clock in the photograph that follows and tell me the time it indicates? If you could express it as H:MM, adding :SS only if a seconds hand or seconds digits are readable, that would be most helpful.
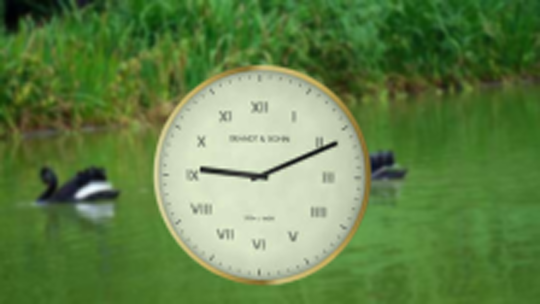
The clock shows 9:11
